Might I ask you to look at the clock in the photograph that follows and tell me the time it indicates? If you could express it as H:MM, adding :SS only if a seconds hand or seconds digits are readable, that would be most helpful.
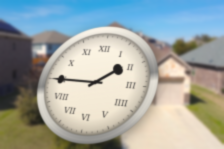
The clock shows 1:45
